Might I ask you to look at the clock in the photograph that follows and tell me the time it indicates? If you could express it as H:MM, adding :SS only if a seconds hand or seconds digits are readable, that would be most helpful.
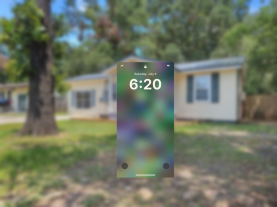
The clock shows 6:20
